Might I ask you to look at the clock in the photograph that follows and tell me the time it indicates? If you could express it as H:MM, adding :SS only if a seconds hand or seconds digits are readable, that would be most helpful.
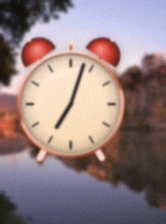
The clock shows 7:03
